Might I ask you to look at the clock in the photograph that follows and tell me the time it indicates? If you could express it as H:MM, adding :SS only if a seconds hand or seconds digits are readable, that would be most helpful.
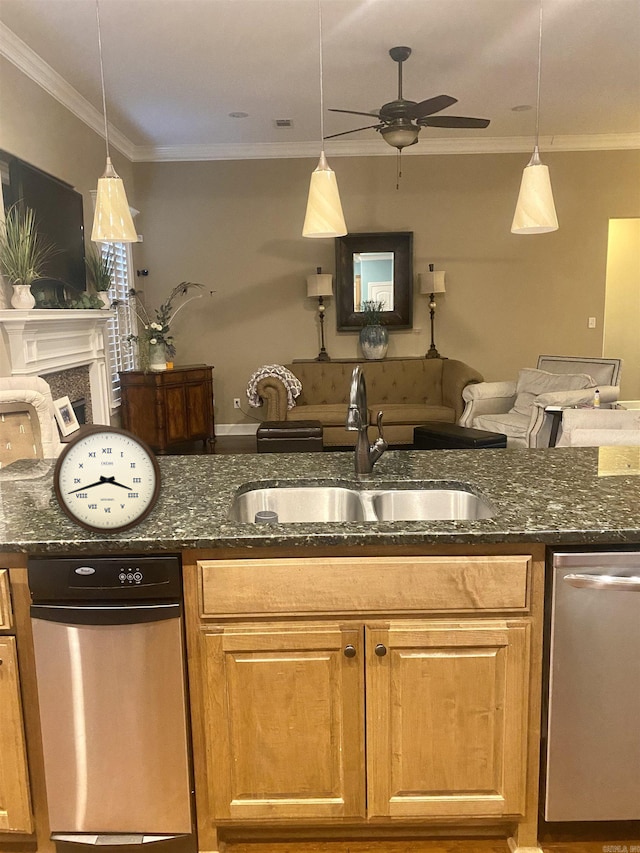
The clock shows 3:42
